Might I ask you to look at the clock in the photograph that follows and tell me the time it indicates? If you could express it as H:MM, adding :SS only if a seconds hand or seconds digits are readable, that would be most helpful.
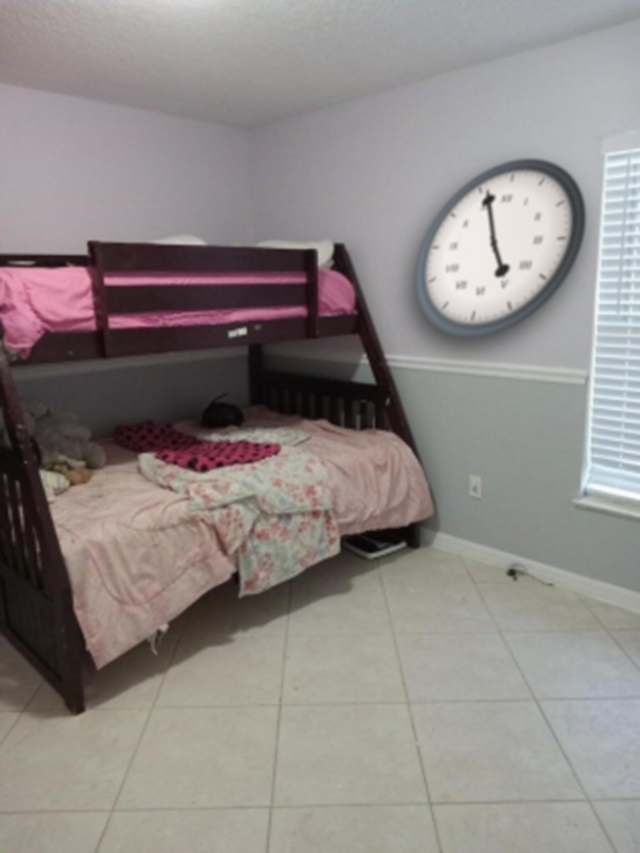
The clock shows 4:56
